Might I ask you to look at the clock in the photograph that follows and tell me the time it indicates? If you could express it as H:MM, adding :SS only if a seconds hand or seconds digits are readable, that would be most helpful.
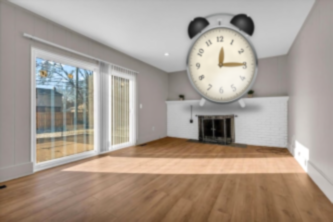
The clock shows 12:15
